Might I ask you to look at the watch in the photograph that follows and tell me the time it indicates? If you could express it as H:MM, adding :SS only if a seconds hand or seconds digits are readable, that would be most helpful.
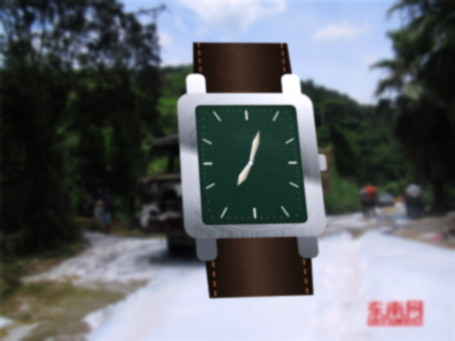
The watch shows 7:03
